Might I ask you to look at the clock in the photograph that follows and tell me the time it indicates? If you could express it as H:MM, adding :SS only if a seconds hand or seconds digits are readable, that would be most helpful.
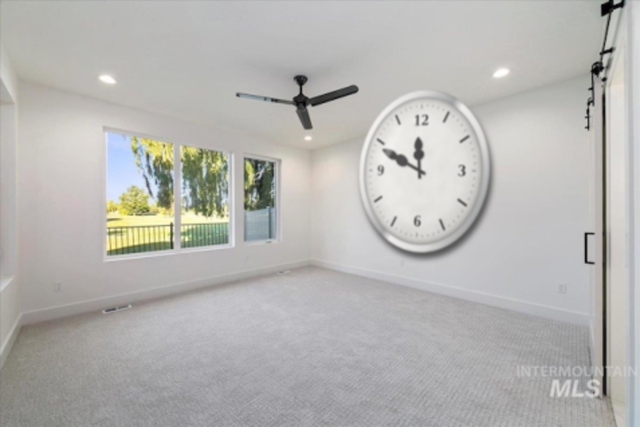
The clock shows 11:49
